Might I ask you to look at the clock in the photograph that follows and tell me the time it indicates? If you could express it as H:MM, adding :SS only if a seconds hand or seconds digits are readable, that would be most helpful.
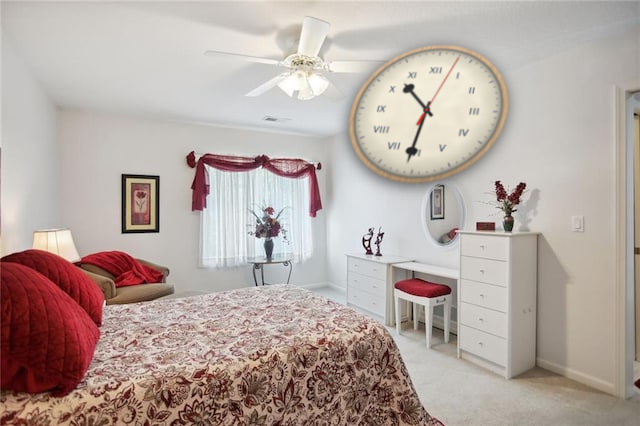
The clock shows 10:31:03
